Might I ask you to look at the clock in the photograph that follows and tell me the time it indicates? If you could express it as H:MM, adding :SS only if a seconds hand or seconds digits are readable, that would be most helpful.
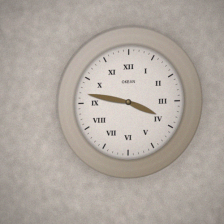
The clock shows 3:47
